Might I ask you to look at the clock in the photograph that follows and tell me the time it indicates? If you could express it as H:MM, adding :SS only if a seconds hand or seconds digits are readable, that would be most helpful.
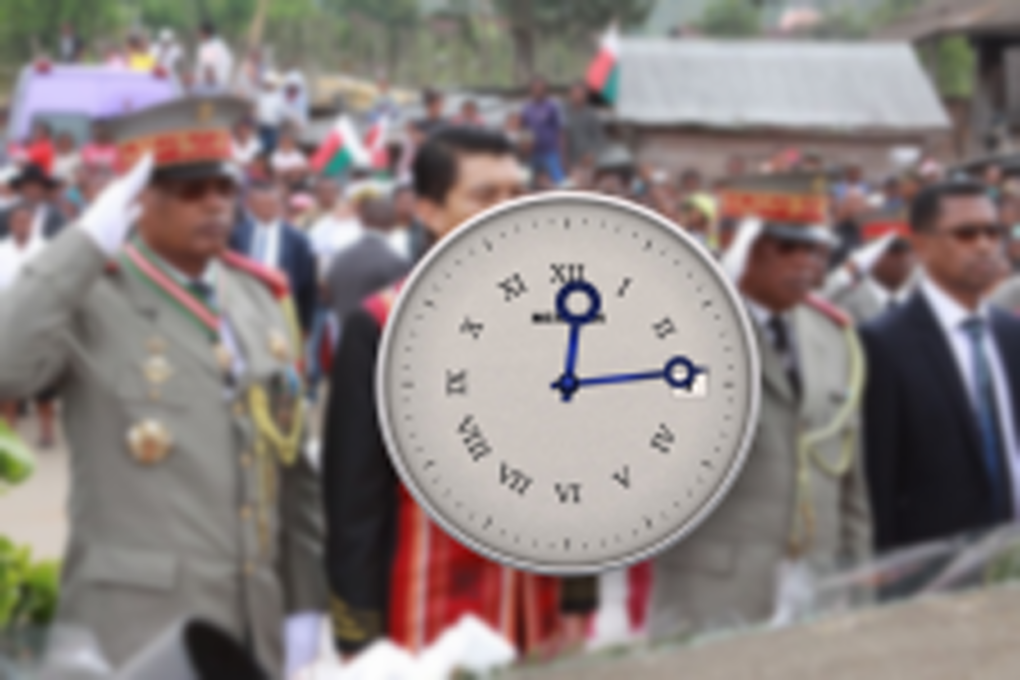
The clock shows 12:14
